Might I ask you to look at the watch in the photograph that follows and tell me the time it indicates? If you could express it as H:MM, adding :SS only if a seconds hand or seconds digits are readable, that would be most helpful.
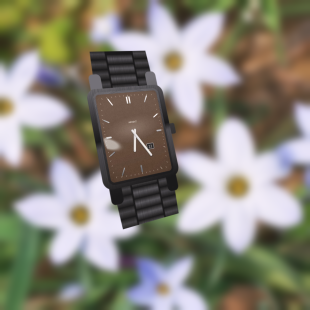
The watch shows 6:25
